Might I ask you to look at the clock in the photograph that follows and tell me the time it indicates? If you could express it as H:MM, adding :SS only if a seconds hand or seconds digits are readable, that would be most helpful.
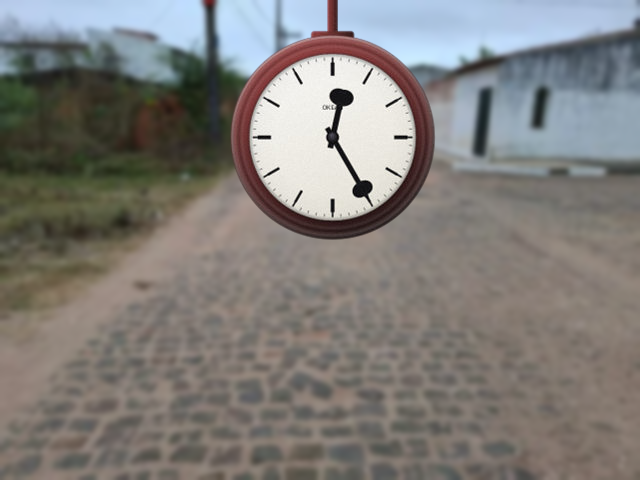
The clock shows 12:25
